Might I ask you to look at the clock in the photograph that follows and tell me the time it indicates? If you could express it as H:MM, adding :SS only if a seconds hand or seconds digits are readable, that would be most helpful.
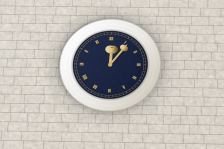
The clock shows 12:06
